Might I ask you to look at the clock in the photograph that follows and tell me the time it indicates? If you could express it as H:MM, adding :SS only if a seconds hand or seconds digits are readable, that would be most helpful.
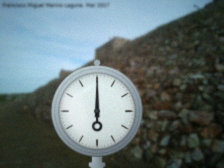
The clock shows 6:00
